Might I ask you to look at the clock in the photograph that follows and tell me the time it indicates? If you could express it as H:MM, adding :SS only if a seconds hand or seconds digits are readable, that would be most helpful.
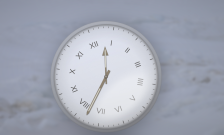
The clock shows 12:38
